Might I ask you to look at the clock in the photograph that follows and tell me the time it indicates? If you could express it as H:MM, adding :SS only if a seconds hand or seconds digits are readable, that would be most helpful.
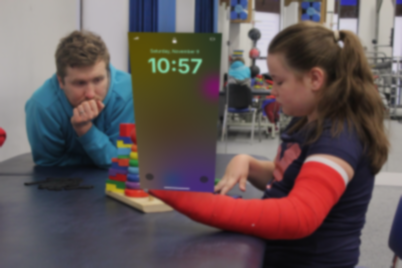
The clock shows 10:57
